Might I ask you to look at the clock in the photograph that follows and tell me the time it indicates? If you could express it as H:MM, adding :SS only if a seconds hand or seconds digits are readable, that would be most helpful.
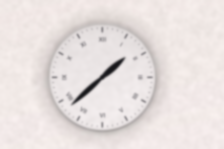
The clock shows 1:38
